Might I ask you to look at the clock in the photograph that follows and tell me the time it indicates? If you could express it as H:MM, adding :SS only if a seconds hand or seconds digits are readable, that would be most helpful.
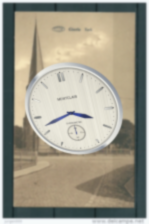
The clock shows 3:42
